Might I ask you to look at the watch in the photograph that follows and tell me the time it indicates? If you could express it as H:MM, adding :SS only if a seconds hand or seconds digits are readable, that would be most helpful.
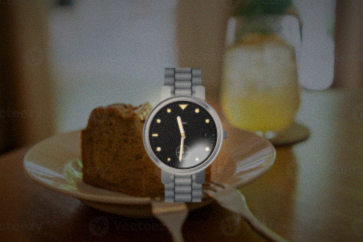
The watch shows 11:31
